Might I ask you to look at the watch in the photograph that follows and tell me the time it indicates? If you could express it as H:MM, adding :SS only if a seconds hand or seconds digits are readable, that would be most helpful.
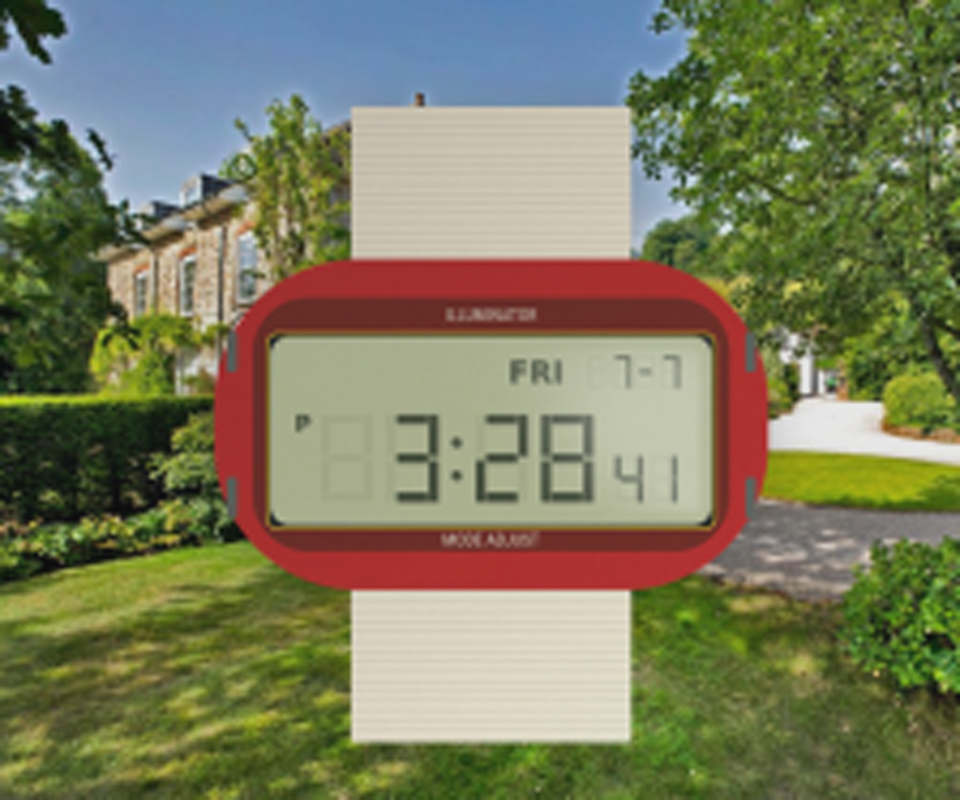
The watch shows 3:28:41
